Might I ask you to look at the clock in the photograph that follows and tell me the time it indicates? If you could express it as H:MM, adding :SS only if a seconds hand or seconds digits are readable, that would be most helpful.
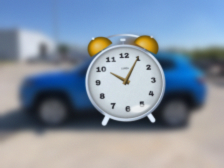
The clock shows 10:05
